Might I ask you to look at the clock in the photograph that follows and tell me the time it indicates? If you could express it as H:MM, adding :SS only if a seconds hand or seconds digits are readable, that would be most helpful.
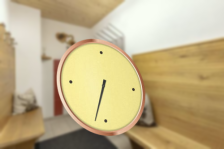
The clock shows 6:33
